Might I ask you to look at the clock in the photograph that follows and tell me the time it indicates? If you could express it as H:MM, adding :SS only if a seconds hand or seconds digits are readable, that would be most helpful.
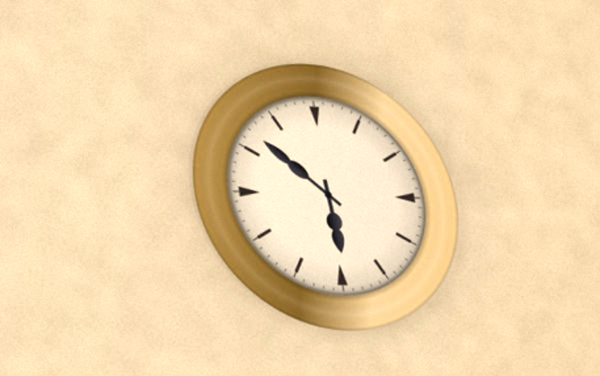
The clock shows 5:52
